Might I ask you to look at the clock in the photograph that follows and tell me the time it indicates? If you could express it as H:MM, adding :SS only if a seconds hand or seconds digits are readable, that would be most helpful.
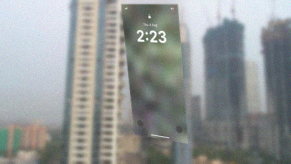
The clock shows 2:23
